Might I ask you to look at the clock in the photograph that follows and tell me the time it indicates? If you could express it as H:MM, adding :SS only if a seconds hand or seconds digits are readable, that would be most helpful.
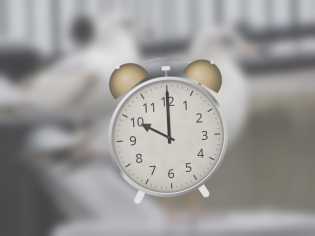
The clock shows 10:00
